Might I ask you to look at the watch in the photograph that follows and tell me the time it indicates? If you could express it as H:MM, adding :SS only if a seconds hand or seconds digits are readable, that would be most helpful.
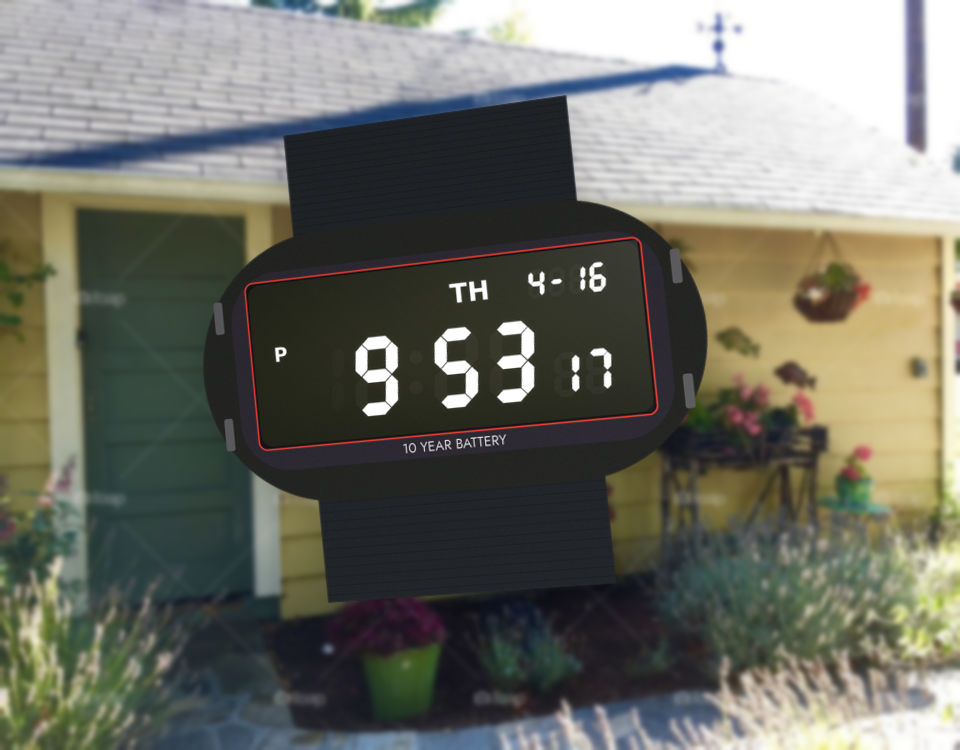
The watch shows 9:53:17
